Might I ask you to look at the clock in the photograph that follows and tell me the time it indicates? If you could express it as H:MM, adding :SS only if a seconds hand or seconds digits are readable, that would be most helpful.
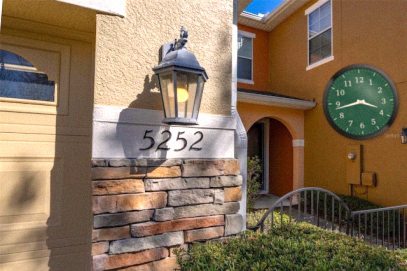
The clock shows 3:43
